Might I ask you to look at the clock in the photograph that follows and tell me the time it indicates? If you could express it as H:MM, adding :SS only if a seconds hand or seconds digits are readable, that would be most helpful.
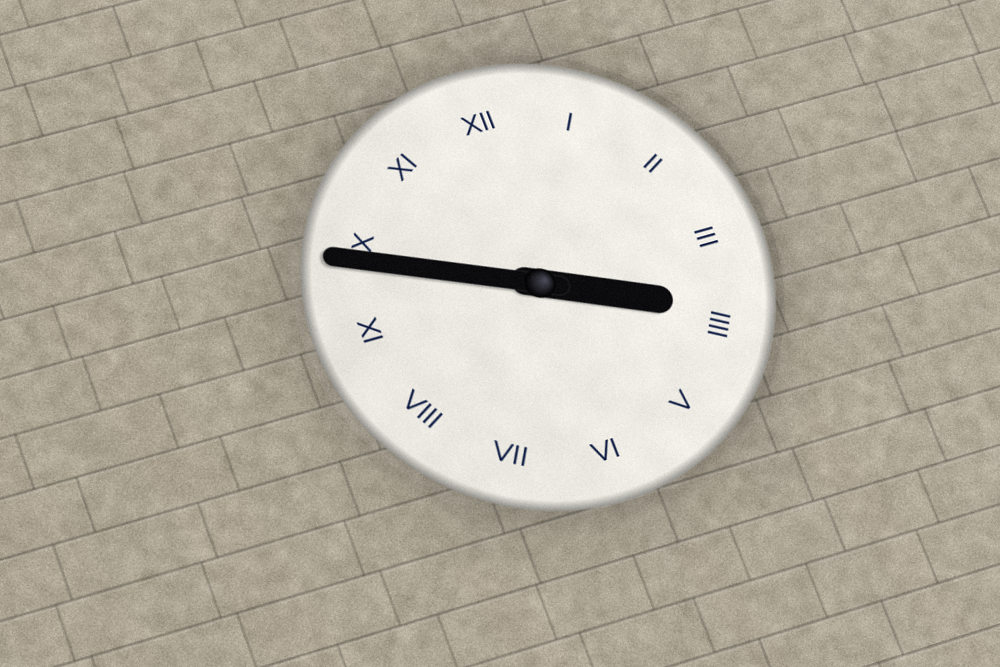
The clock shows 3:49
